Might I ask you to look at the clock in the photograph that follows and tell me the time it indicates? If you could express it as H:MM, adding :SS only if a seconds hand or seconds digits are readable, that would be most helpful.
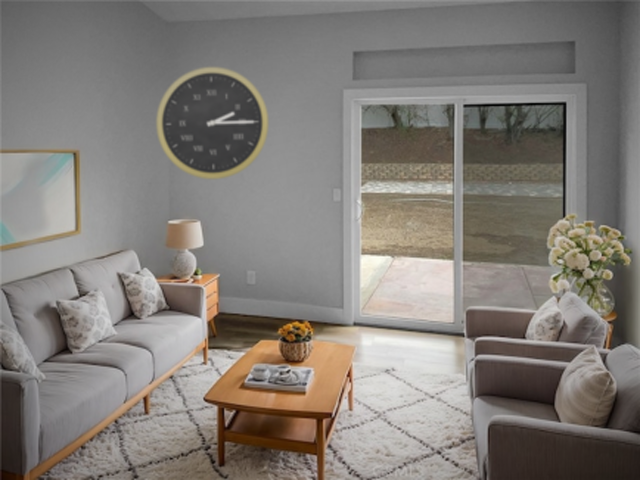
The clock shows 2:15
